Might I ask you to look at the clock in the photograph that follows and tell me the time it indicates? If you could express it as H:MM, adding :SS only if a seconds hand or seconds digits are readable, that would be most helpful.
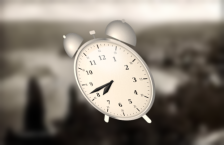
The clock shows 7:42
